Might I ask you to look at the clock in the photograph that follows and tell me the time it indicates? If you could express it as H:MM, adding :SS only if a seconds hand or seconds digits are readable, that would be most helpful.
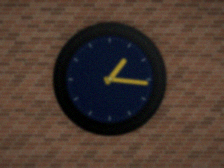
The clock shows 1:16
